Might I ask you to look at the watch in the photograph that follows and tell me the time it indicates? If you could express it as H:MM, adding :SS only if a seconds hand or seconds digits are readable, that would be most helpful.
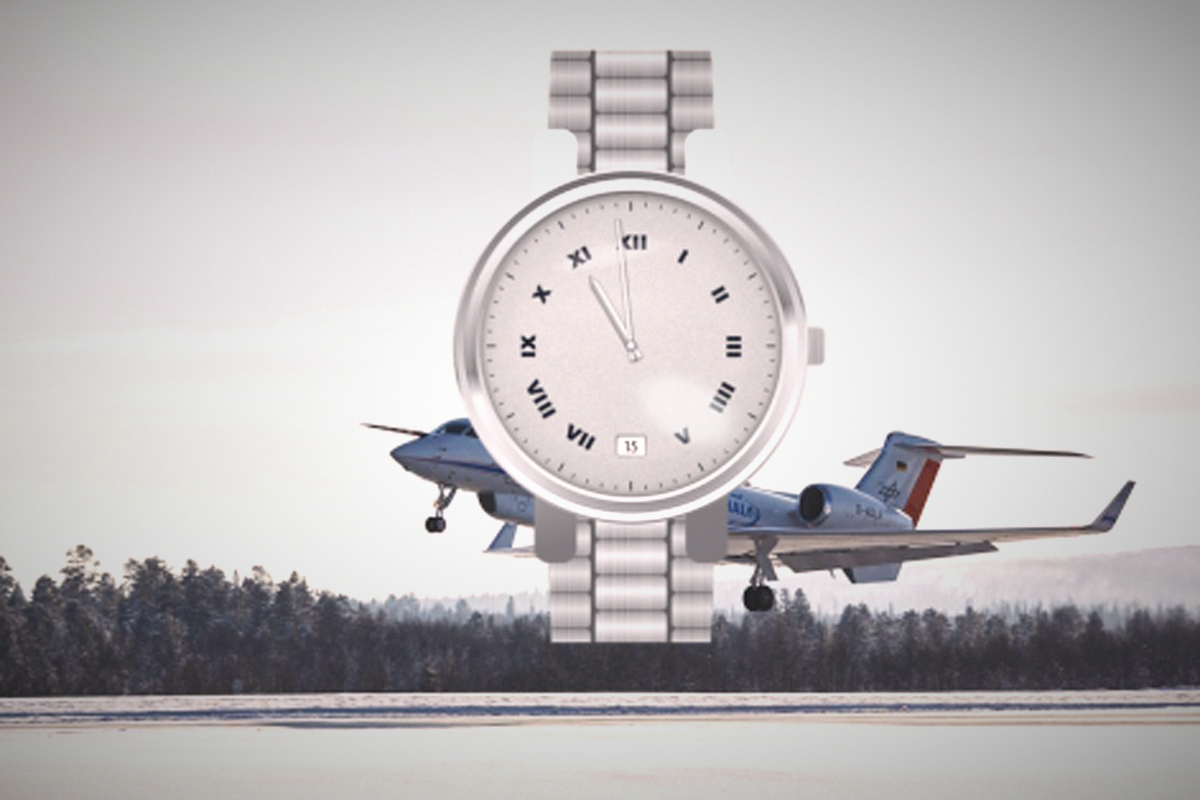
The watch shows 10:59
